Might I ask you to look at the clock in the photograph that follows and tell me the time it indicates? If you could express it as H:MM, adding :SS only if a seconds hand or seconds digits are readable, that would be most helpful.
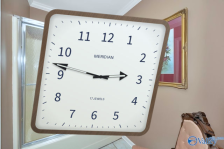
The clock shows 2:47
